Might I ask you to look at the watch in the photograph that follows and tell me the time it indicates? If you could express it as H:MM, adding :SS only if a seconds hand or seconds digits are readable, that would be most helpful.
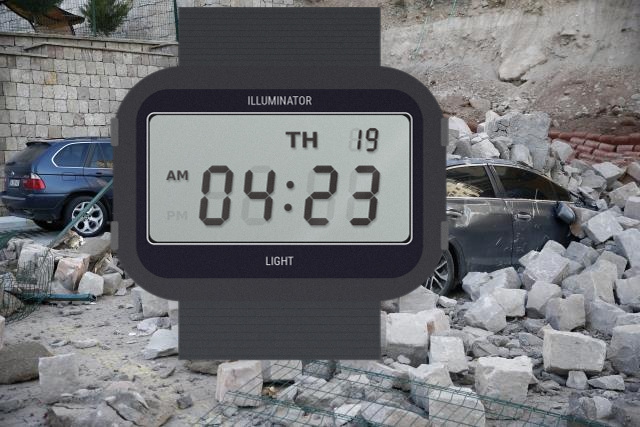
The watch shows 4:23
